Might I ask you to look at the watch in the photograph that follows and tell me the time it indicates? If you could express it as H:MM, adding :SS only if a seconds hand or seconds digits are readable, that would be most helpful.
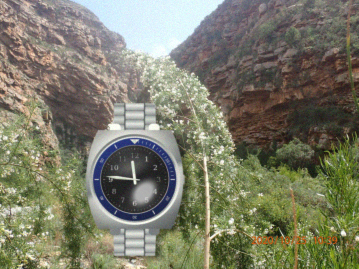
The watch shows 11:46
